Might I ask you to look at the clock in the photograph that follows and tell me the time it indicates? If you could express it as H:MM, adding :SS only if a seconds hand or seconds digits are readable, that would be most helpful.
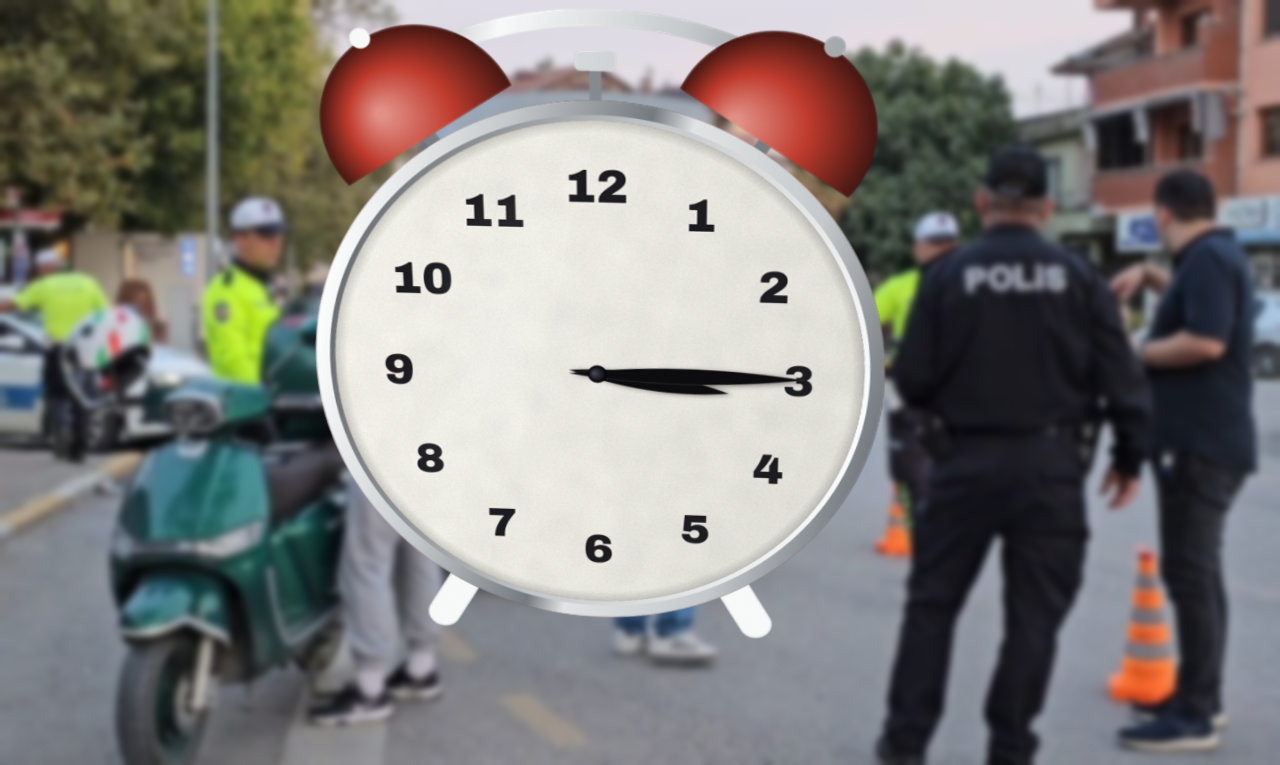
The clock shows 3:15
